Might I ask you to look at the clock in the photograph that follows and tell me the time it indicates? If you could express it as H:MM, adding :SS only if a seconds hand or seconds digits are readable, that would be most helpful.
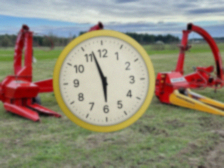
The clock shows 5:57
